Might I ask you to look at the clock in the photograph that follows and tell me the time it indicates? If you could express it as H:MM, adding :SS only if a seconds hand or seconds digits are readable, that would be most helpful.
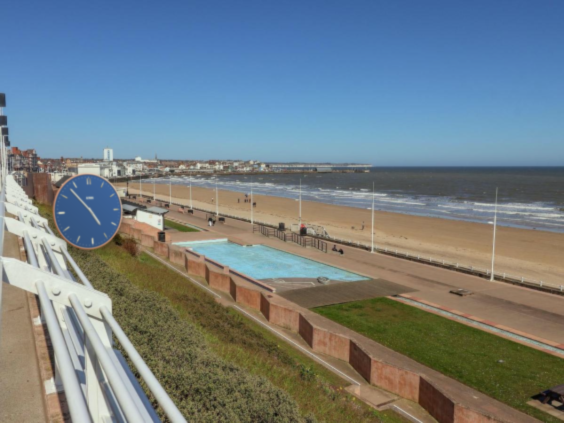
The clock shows 4:53
